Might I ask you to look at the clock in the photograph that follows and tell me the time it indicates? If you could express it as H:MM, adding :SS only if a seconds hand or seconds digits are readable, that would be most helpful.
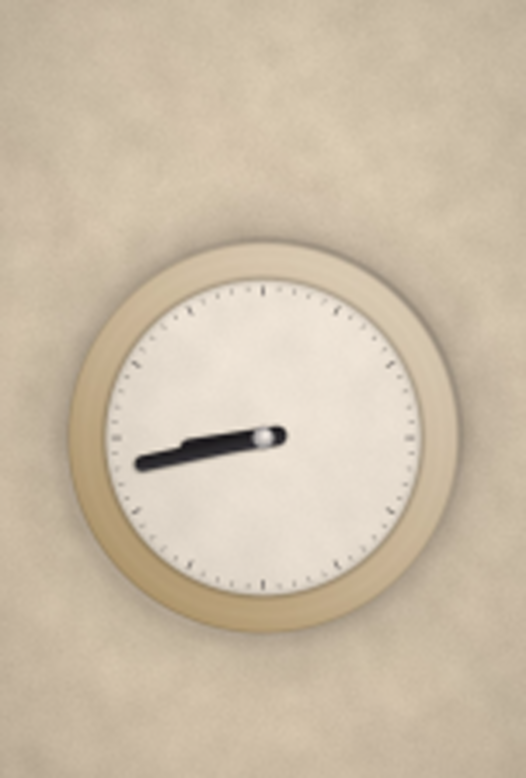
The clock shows 8:43
